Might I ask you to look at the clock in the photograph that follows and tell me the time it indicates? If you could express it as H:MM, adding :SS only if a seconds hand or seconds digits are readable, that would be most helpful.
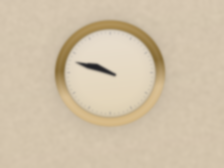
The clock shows 9:48
